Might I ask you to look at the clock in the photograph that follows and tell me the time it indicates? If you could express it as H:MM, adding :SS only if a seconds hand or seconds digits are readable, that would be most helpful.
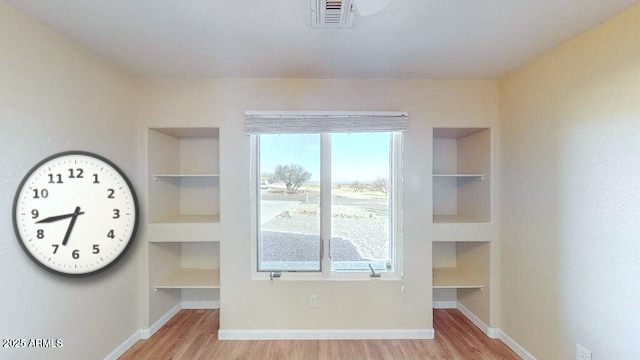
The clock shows 6:43
